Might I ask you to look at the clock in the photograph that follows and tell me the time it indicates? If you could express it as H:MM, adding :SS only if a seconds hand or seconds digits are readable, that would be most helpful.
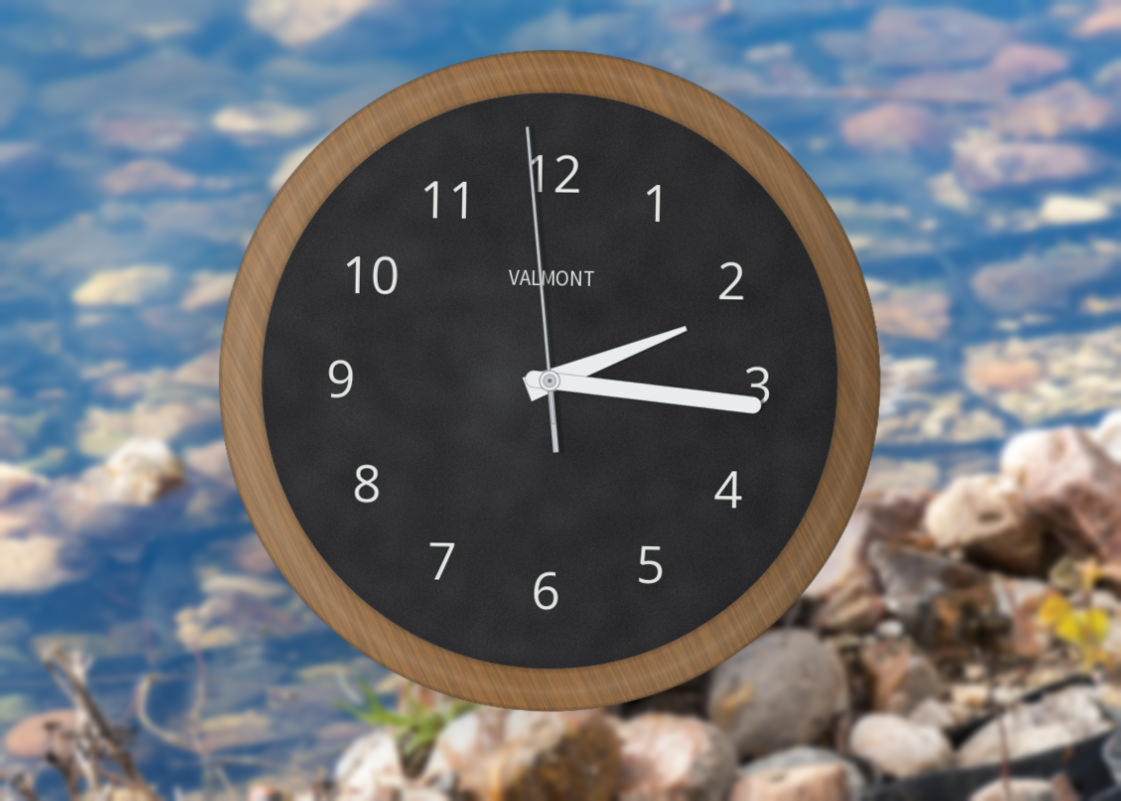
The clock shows 2:15:59
